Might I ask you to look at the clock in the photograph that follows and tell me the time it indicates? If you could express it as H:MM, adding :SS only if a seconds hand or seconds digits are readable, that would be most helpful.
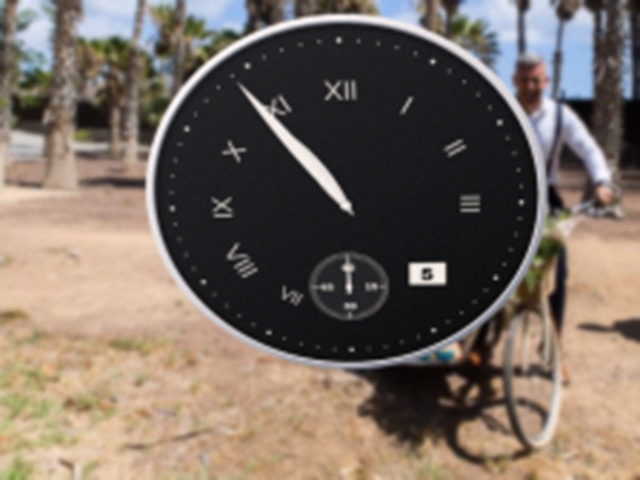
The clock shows 10:54
